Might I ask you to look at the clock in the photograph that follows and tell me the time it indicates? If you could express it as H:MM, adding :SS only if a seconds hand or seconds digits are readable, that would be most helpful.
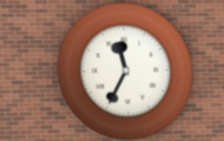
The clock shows 11:35
